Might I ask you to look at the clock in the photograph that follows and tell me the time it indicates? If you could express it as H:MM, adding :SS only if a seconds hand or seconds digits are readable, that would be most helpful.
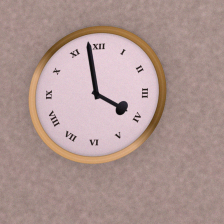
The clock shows 3:58
